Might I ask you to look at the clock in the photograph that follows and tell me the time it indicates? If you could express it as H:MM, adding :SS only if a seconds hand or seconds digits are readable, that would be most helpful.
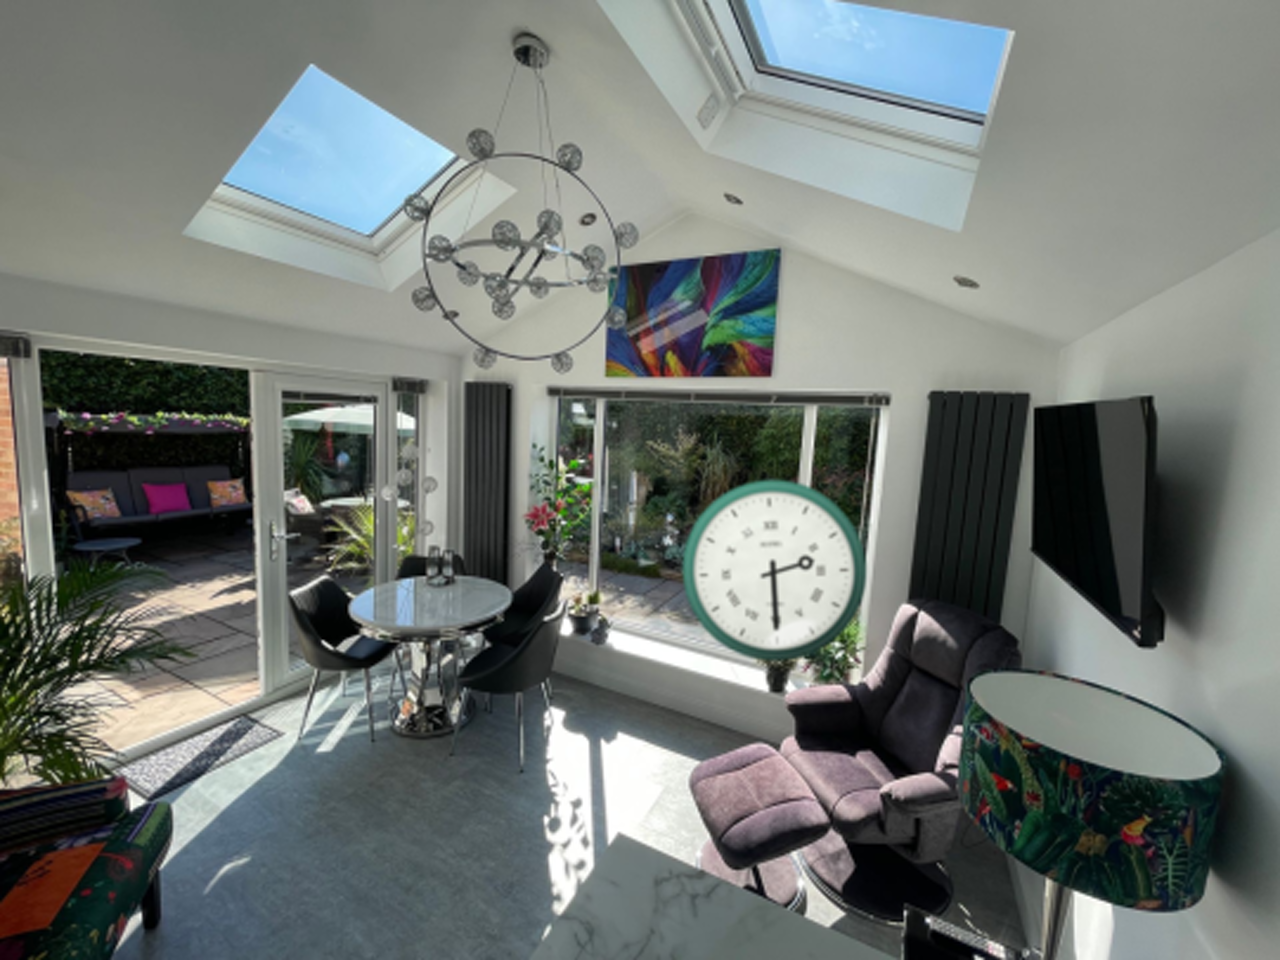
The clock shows 2:30
